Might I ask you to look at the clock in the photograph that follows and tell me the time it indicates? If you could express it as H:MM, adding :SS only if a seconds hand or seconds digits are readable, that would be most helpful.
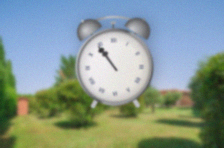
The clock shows 10:54
